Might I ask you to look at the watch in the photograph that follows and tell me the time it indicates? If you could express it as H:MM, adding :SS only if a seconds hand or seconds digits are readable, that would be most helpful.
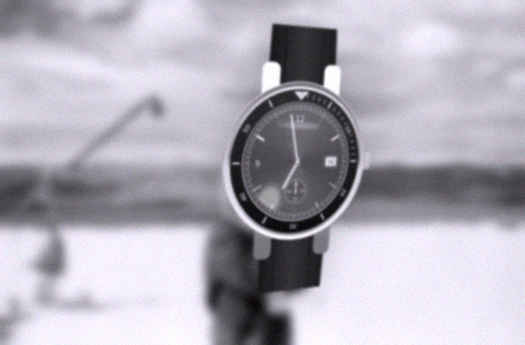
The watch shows 6:58
